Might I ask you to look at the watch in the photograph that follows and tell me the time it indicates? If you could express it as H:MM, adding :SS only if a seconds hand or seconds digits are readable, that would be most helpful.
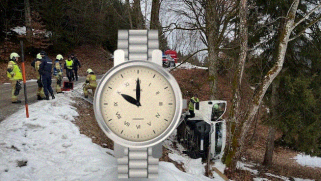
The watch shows 10:00
